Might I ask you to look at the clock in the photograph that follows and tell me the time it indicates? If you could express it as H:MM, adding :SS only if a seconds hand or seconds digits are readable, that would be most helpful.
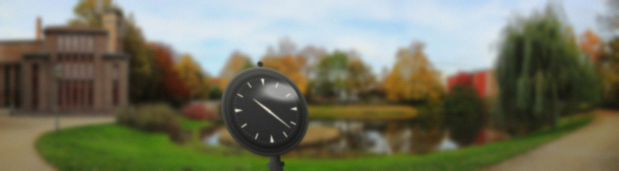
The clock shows 10:22
